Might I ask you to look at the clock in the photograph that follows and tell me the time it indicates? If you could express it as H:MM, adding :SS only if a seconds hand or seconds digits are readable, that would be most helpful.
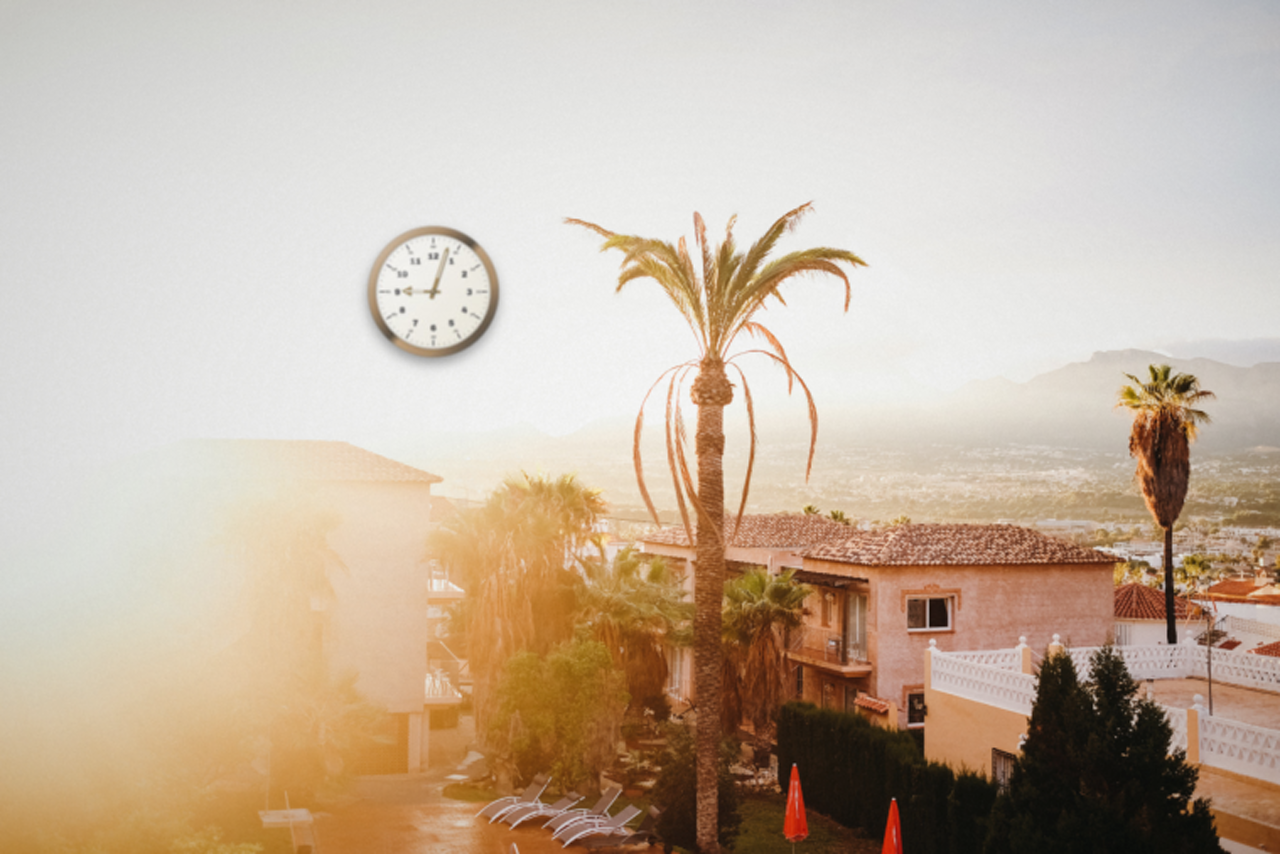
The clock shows 9:03
